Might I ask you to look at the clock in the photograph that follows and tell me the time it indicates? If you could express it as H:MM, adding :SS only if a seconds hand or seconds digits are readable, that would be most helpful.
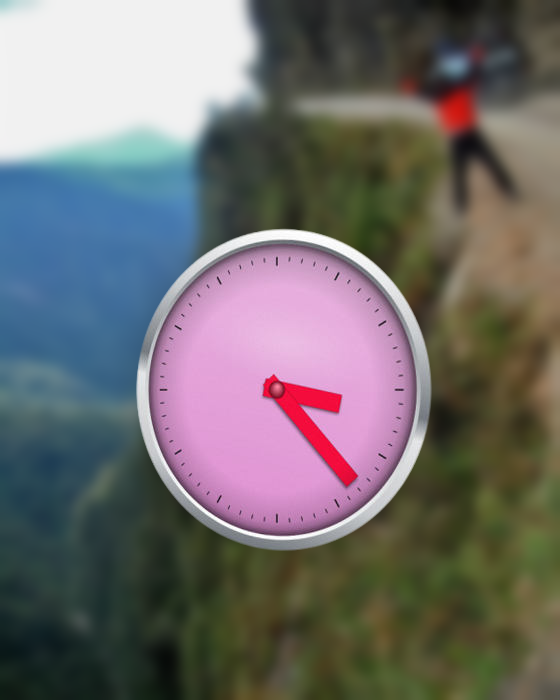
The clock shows 3:23
